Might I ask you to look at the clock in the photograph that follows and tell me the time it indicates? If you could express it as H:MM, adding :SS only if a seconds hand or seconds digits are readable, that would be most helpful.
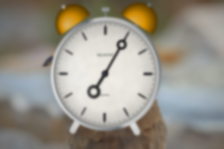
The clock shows 7:05
